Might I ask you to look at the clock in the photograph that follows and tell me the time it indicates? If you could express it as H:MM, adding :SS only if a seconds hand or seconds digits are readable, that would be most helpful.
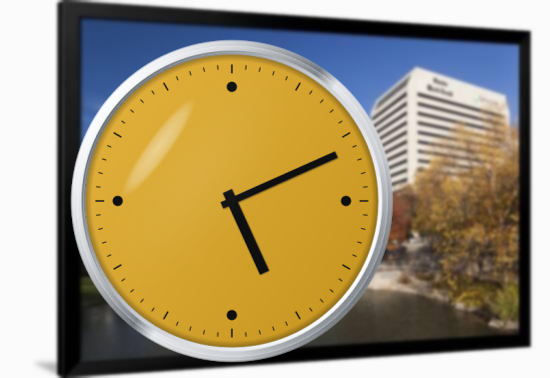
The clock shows 5:11
